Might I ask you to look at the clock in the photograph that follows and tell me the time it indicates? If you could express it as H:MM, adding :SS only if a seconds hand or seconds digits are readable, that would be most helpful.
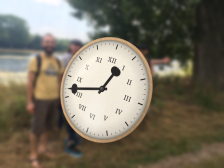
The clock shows 12:42
